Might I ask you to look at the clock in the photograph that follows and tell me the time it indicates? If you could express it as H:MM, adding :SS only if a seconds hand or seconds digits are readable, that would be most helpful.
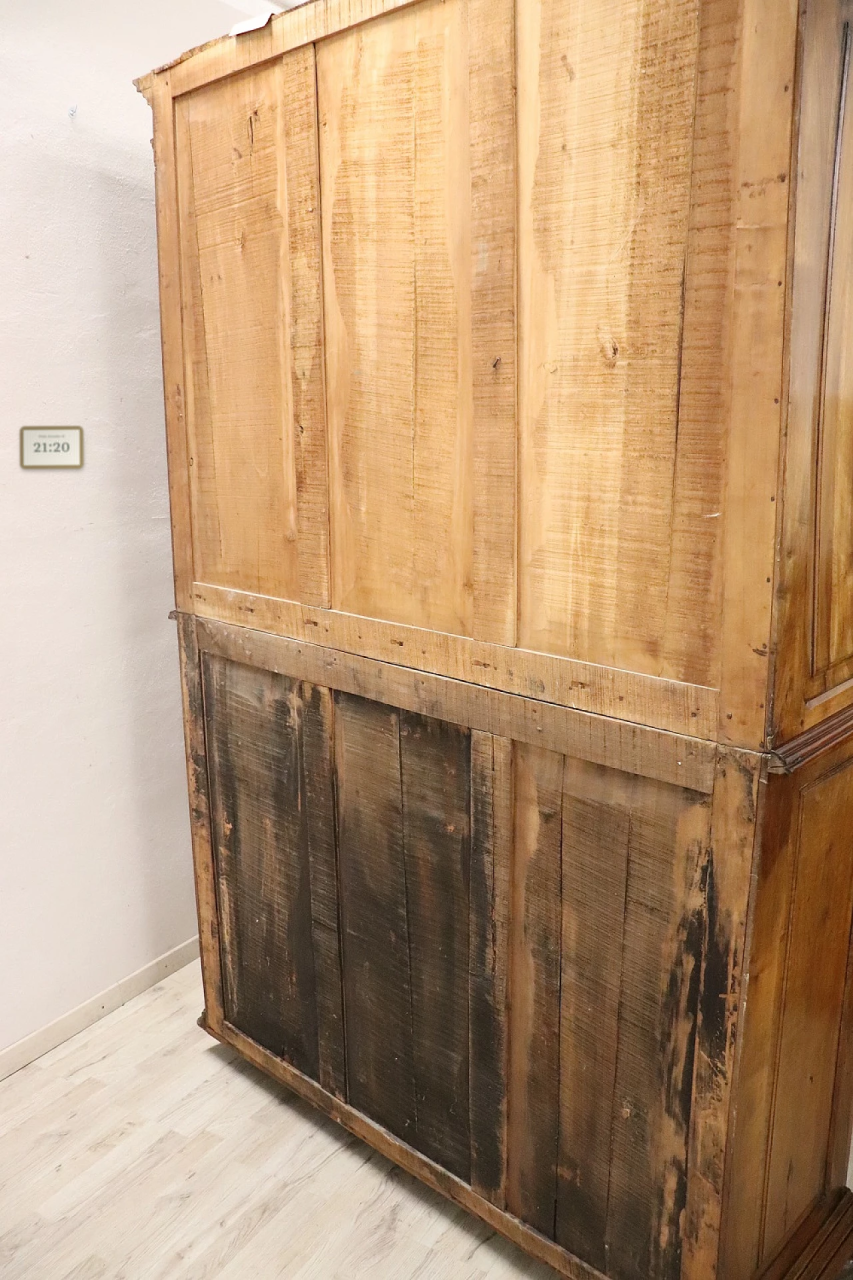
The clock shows 21:20
